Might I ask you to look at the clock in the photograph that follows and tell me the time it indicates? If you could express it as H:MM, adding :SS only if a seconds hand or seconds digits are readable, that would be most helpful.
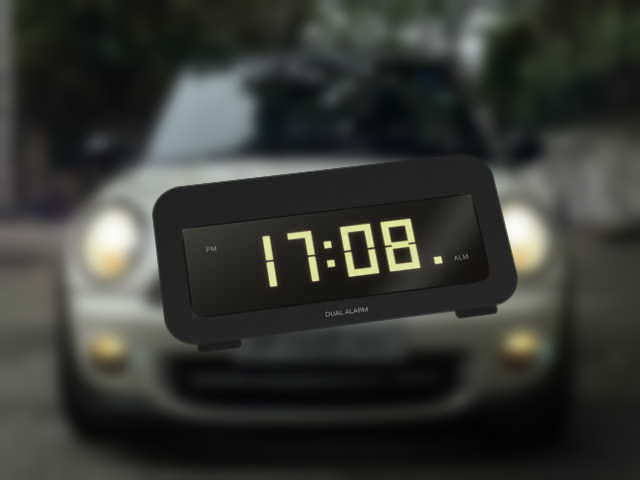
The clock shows 17:08
